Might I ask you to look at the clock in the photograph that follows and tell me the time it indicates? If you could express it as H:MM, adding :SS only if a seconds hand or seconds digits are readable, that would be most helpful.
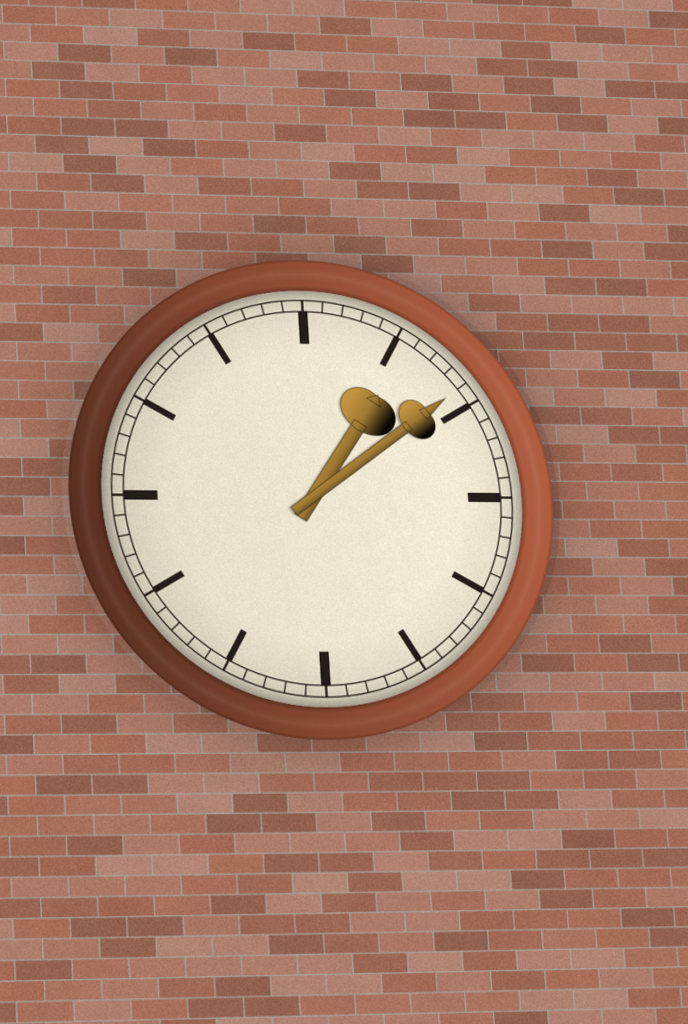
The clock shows 1:09
